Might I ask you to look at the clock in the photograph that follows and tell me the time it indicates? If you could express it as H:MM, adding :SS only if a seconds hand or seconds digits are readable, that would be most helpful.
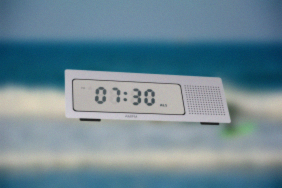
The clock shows 7:30
